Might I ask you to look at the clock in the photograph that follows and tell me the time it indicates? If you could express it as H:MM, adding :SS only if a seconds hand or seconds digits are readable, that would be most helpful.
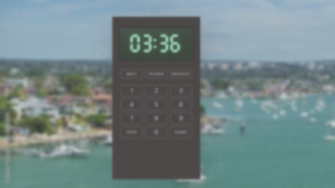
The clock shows 3:36
